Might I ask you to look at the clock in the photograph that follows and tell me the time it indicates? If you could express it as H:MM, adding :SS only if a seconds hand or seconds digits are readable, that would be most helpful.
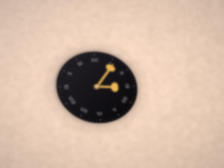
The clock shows 3:06
